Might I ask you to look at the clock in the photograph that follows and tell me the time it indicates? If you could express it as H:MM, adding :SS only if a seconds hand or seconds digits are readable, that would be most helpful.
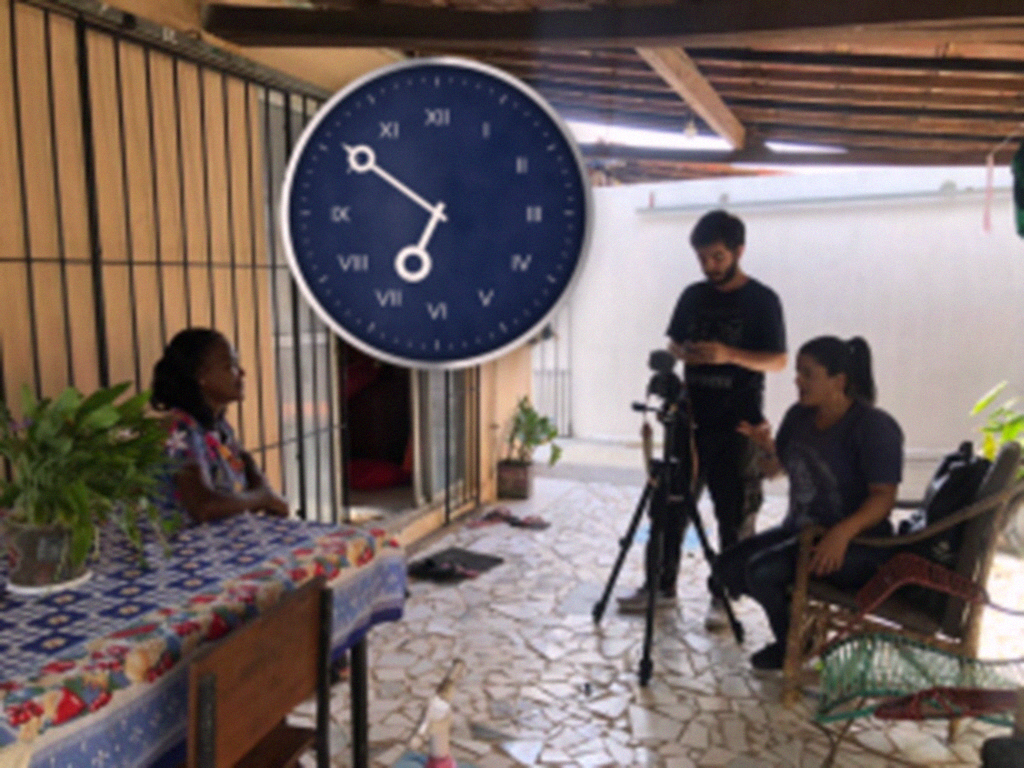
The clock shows 6:51
